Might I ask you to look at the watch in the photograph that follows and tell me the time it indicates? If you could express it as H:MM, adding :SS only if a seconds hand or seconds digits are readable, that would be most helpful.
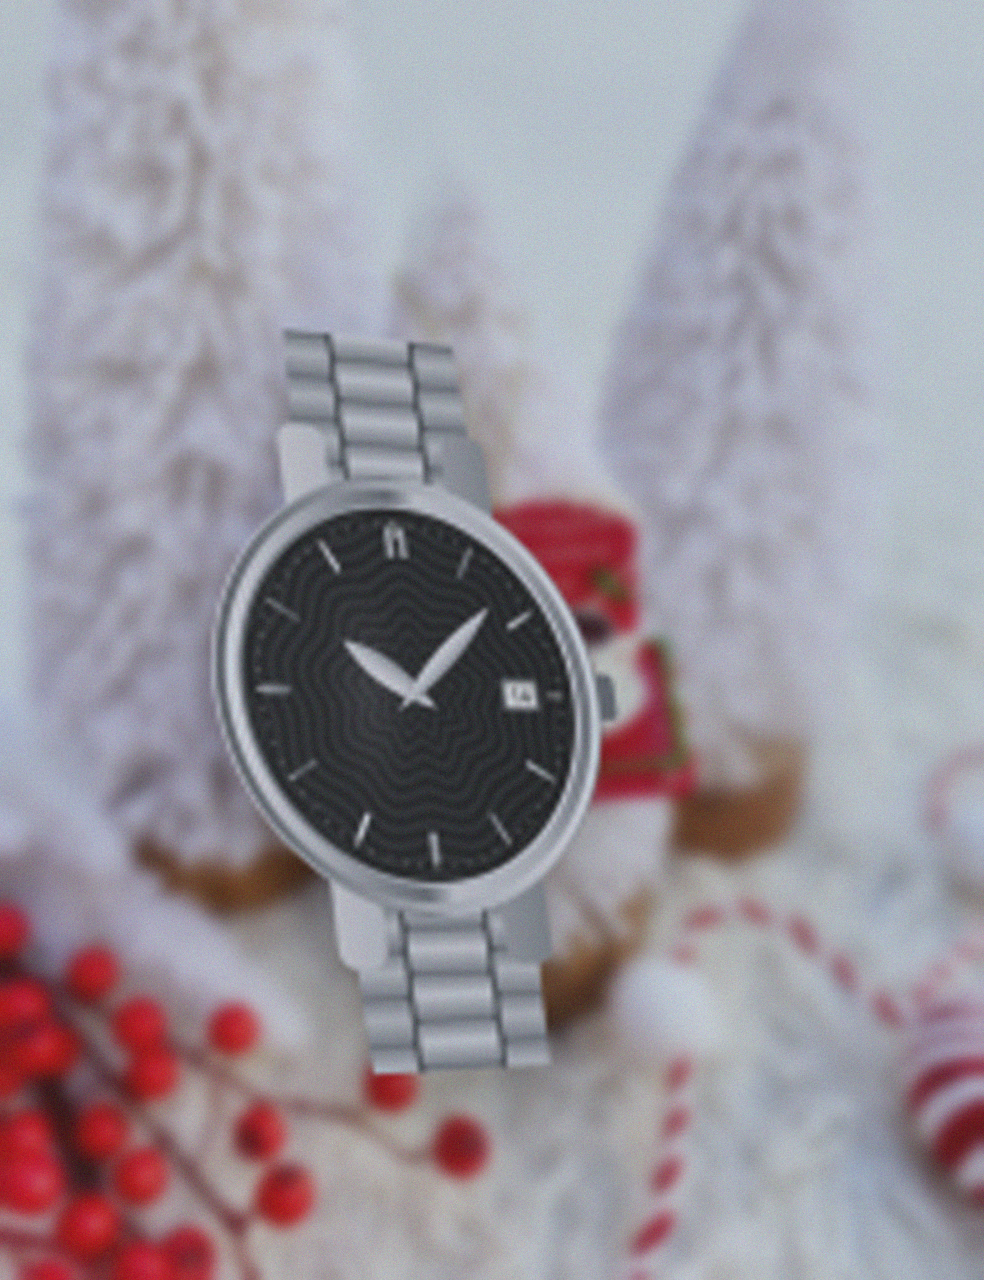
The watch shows 10:08
